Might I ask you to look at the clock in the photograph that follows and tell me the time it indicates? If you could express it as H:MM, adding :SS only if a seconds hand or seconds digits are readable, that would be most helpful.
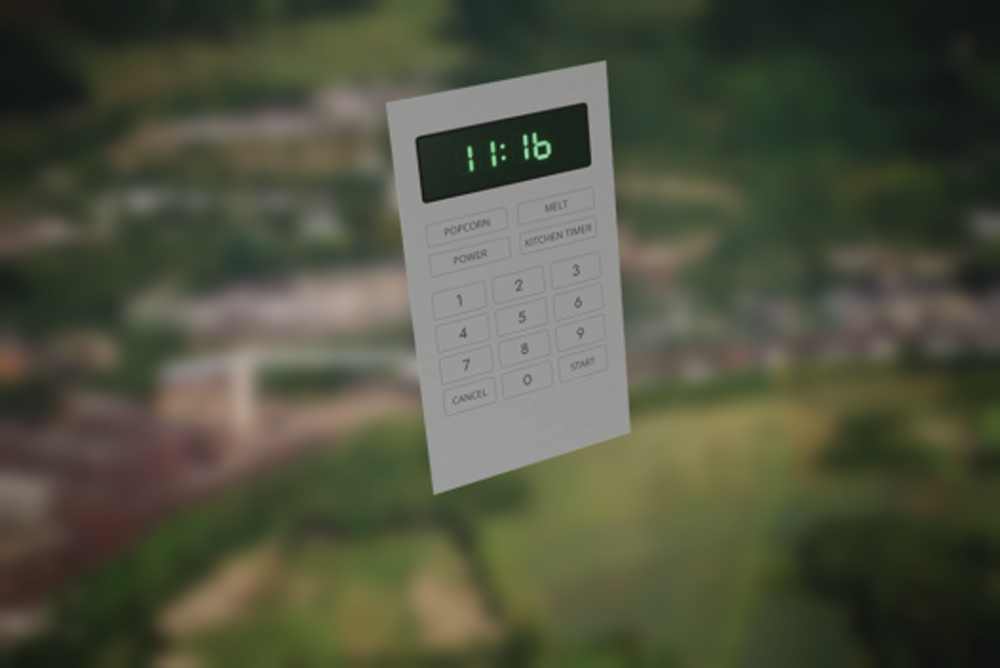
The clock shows 11:16
